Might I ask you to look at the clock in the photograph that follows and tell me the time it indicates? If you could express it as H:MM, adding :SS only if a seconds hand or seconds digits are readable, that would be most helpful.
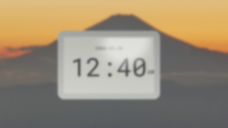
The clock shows 12:40
